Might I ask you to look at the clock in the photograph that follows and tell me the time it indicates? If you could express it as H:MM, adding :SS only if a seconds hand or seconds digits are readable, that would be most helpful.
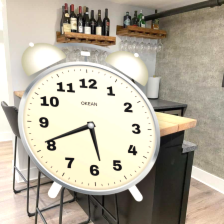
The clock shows 5:41
